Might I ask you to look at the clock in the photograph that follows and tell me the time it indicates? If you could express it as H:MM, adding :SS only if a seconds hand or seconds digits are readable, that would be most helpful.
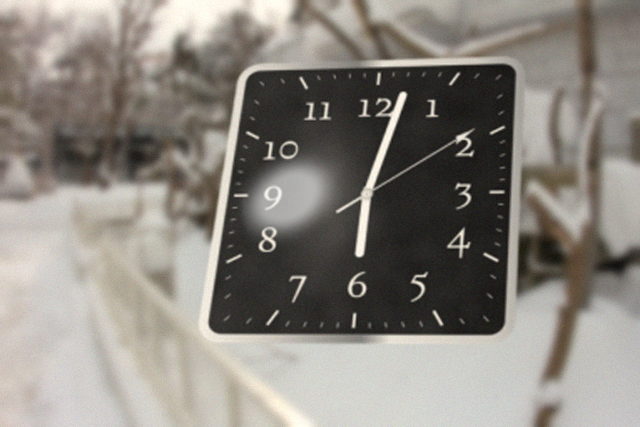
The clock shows 6:02:09
